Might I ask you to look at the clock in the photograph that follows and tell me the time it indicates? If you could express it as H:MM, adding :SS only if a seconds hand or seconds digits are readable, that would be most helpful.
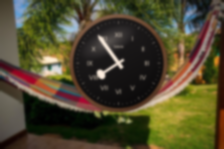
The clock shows 7:54
